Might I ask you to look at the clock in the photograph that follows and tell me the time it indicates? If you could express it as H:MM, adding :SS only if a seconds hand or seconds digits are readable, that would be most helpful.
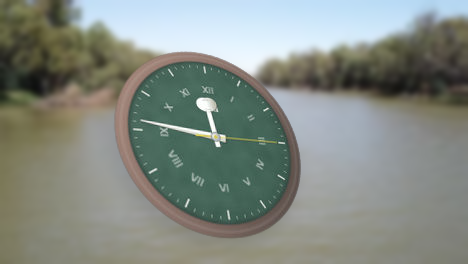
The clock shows 11:46:15
